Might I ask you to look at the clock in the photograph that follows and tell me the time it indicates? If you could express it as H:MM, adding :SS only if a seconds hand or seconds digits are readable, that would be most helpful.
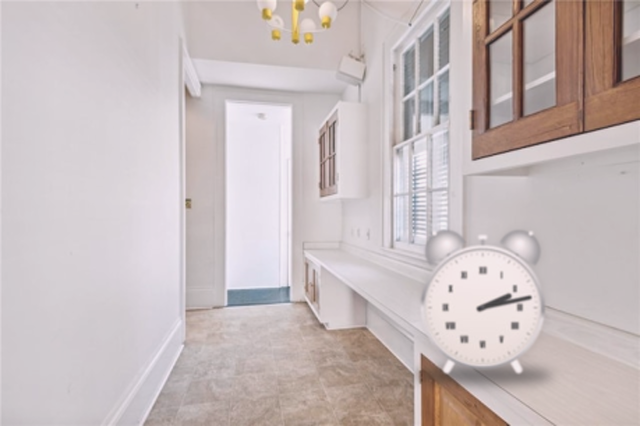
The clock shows 2:13
